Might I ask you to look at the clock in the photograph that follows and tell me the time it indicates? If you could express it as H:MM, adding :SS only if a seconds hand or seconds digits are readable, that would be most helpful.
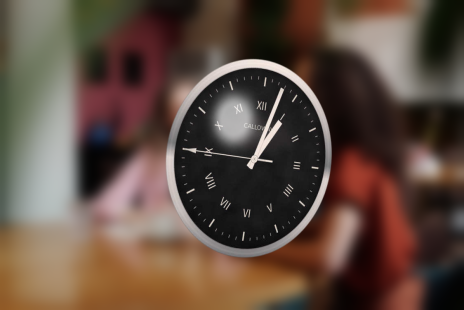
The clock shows 1:02:45
